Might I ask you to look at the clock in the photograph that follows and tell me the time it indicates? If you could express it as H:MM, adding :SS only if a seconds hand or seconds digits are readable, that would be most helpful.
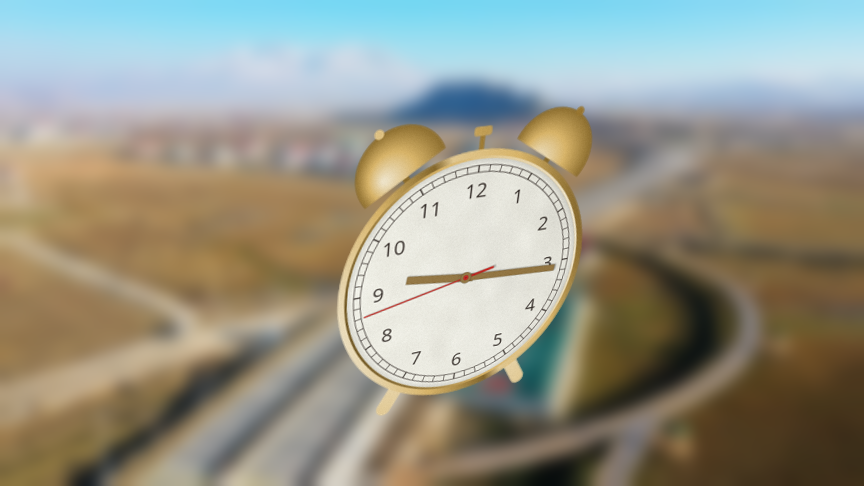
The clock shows 9:15:43
